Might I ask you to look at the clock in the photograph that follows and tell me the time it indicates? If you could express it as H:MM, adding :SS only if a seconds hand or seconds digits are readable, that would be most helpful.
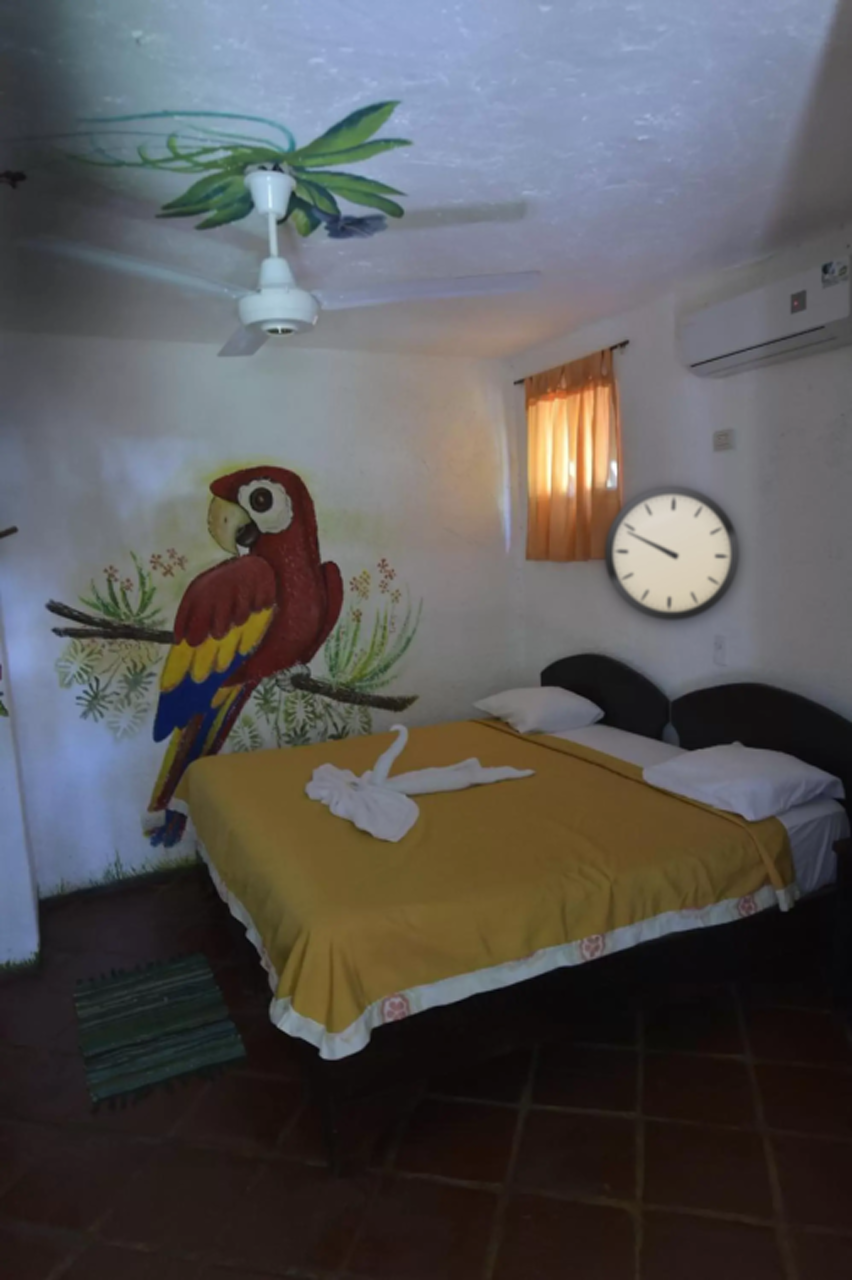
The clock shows 9:49
